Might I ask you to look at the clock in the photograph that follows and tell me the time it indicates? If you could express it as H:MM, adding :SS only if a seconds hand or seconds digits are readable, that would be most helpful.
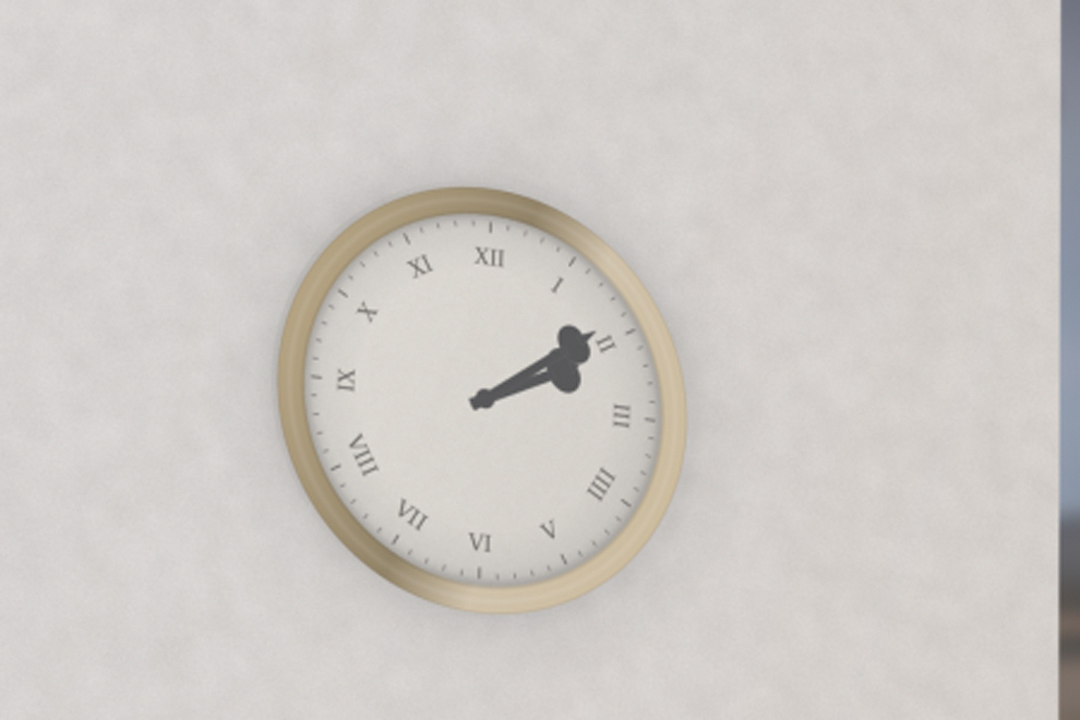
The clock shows 2:09
